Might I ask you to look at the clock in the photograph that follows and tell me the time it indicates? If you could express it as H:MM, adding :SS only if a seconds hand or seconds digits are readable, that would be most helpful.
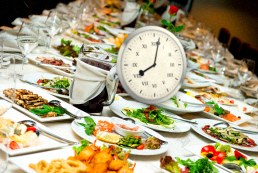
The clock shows 8:02
